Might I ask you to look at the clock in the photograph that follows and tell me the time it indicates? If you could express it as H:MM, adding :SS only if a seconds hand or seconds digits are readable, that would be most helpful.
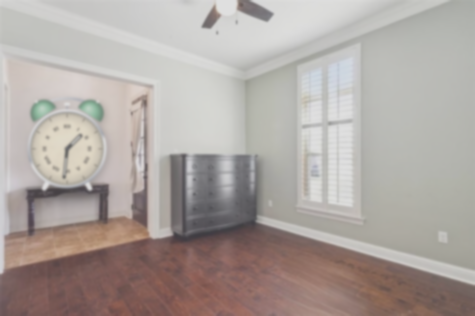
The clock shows 1:31
